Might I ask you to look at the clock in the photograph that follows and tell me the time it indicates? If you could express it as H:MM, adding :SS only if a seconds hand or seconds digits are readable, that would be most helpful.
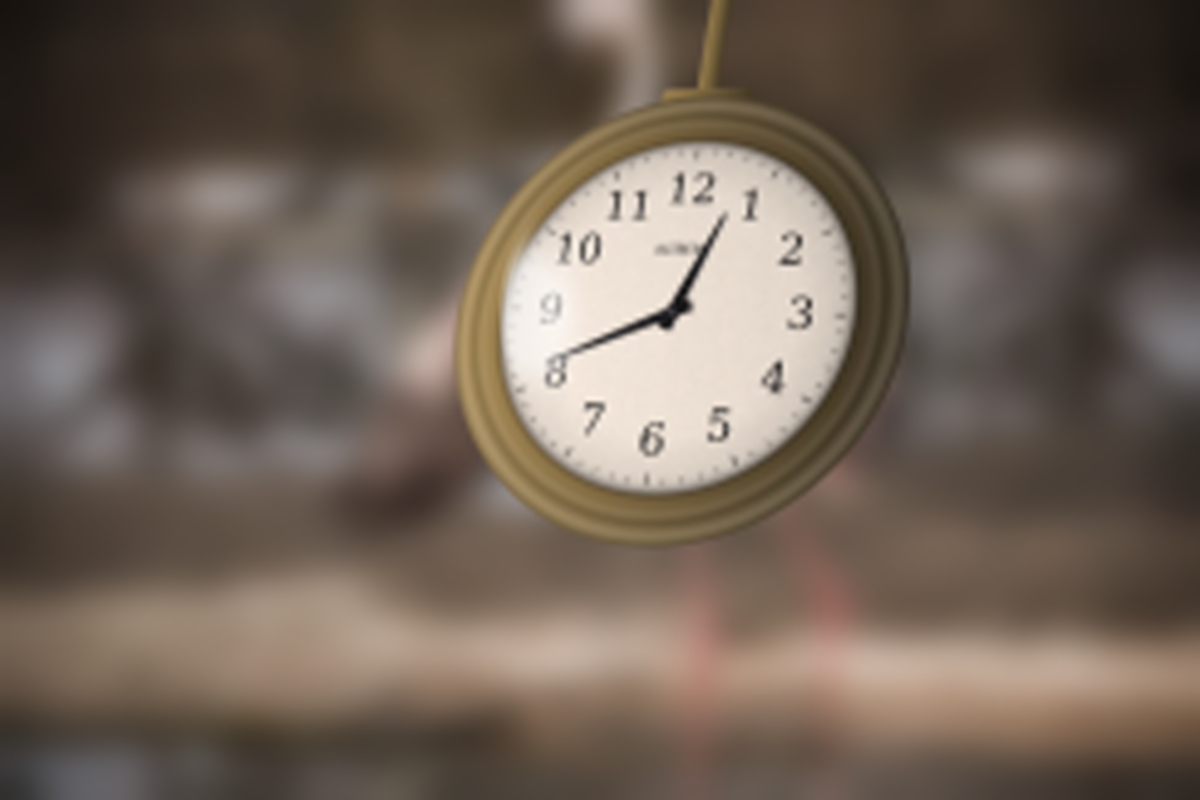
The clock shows 12:41
